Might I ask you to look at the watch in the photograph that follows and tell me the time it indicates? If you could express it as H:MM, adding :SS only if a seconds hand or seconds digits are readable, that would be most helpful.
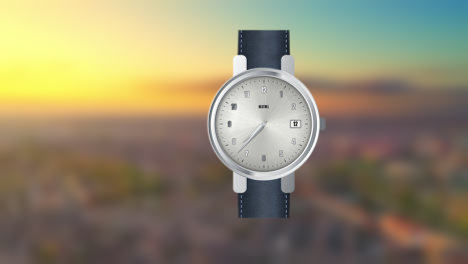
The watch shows 7:37
